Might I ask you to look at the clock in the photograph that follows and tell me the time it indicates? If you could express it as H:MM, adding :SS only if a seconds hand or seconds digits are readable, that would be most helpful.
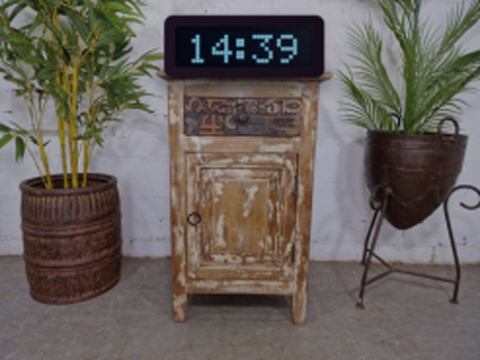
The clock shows 14:39
